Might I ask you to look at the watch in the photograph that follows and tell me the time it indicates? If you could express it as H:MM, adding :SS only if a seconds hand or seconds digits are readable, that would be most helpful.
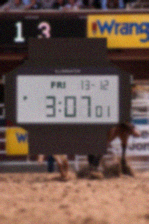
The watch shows 3:07:01
